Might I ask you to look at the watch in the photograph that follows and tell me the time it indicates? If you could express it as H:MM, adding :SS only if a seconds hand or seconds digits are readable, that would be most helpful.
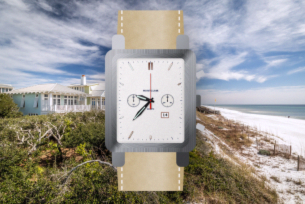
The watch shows 9:37
